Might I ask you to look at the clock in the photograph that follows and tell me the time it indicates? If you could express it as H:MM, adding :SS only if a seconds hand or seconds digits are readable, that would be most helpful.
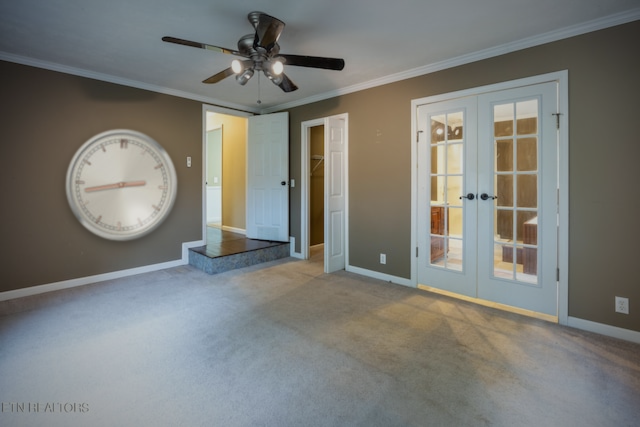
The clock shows 2:43
